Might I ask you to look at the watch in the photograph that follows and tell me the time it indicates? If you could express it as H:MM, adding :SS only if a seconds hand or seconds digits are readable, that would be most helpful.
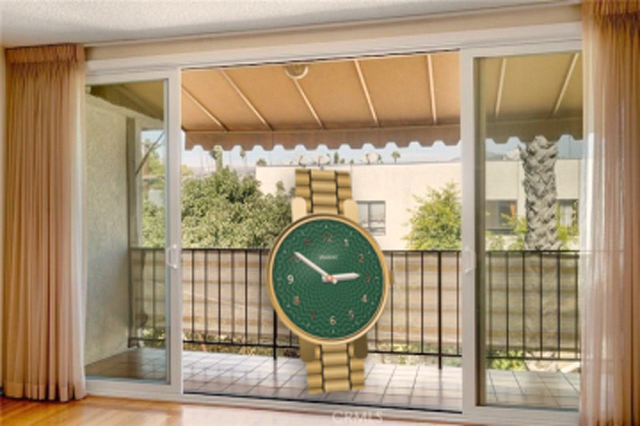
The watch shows 2:51
